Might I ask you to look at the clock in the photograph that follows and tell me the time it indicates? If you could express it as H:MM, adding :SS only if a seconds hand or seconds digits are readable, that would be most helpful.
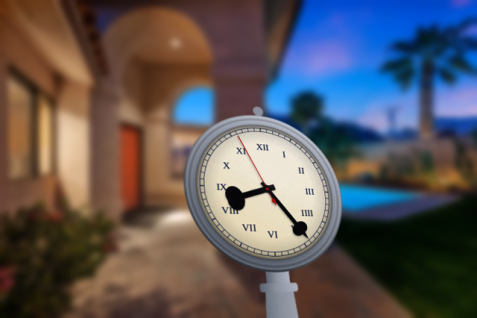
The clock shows 8:23:56
